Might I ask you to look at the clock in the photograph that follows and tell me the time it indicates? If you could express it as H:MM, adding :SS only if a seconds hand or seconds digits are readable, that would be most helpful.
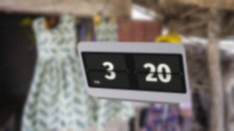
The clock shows 3:20
